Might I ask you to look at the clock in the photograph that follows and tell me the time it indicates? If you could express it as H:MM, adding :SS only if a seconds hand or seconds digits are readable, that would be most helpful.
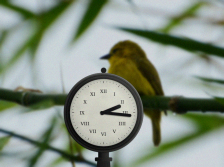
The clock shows 2:16
